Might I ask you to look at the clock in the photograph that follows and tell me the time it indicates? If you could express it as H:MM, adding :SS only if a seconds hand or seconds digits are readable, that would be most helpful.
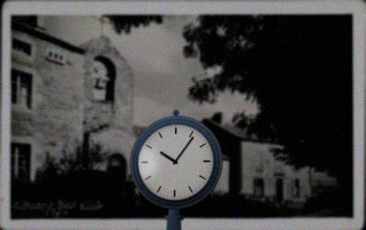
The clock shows 10:06
